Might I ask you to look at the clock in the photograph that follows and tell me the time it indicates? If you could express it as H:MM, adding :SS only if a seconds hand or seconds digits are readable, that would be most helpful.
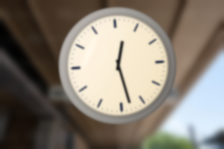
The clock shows 12:28
